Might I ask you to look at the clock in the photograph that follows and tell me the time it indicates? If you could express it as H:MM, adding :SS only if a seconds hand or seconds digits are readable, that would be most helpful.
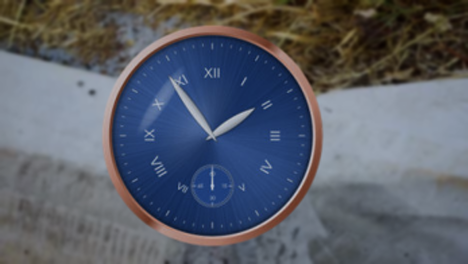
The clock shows 1:54
